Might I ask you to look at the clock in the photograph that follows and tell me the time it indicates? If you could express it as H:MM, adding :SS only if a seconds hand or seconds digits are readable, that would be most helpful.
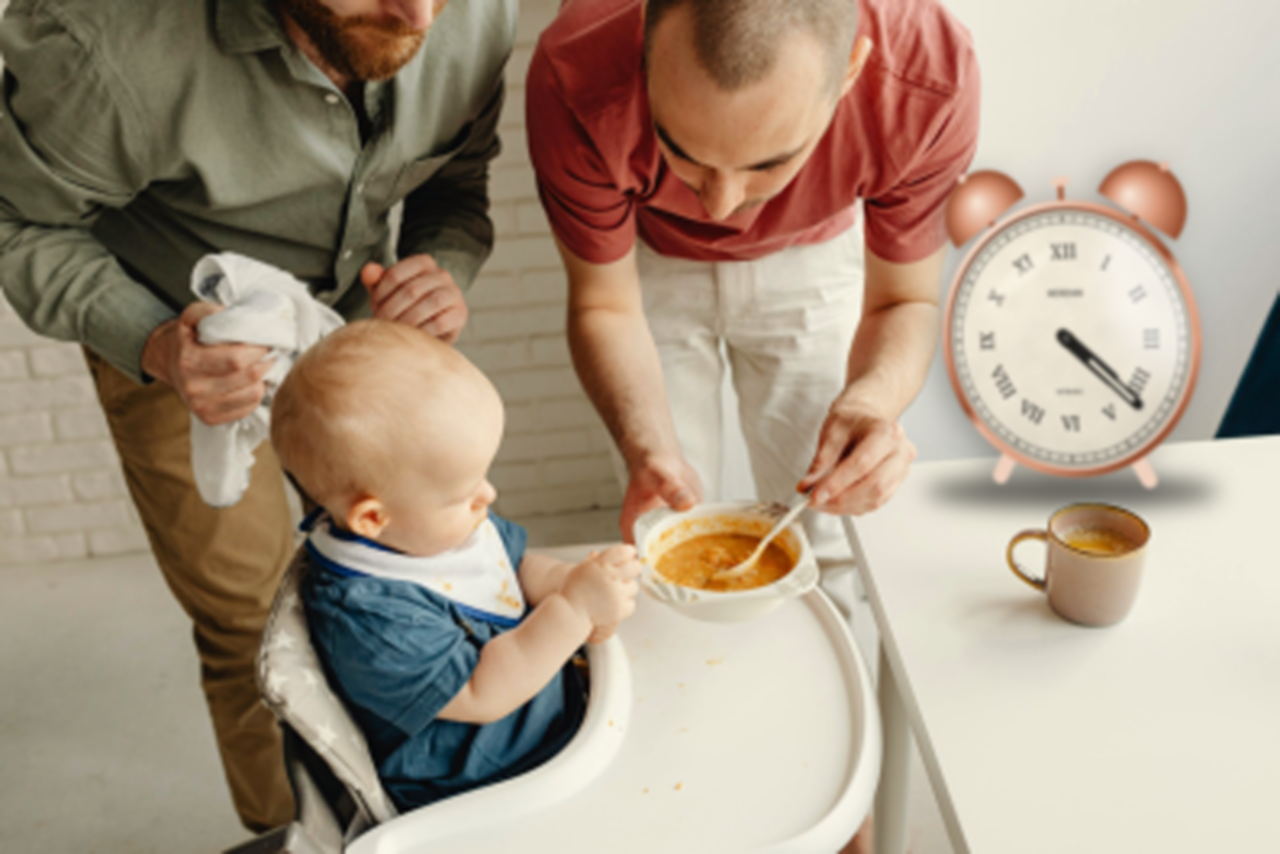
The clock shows 4:22
